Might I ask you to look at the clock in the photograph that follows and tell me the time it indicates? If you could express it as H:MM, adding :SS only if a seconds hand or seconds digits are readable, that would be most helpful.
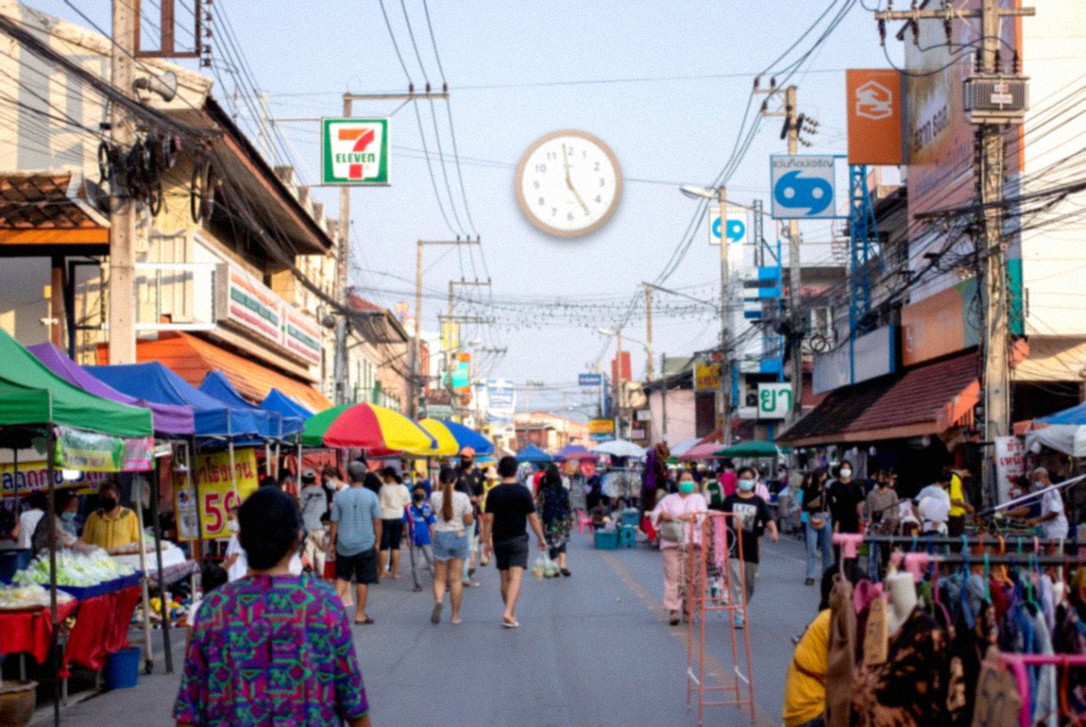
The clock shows 4:59
